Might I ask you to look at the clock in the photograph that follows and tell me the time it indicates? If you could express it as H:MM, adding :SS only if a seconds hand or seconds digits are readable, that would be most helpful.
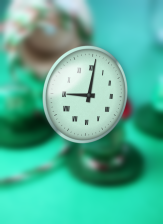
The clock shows 9:01
